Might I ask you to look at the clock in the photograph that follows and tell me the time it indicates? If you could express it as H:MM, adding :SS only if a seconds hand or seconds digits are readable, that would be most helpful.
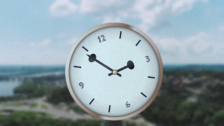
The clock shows 2:54
